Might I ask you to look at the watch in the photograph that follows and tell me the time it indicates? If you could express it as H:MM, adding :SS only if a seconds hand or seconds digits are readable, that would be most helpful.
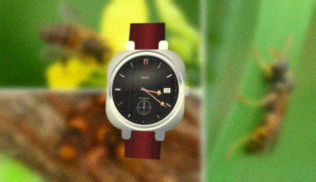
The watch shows 3:21
